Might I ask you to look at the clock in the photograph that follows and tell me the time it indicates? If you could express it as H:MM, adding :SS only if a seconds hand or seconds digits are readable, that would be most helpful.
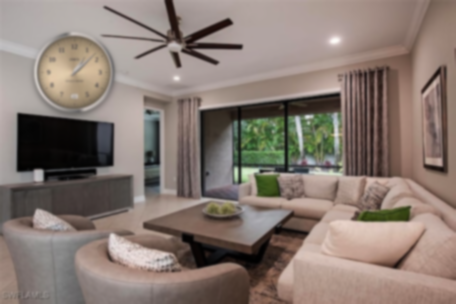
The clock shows 1:08
